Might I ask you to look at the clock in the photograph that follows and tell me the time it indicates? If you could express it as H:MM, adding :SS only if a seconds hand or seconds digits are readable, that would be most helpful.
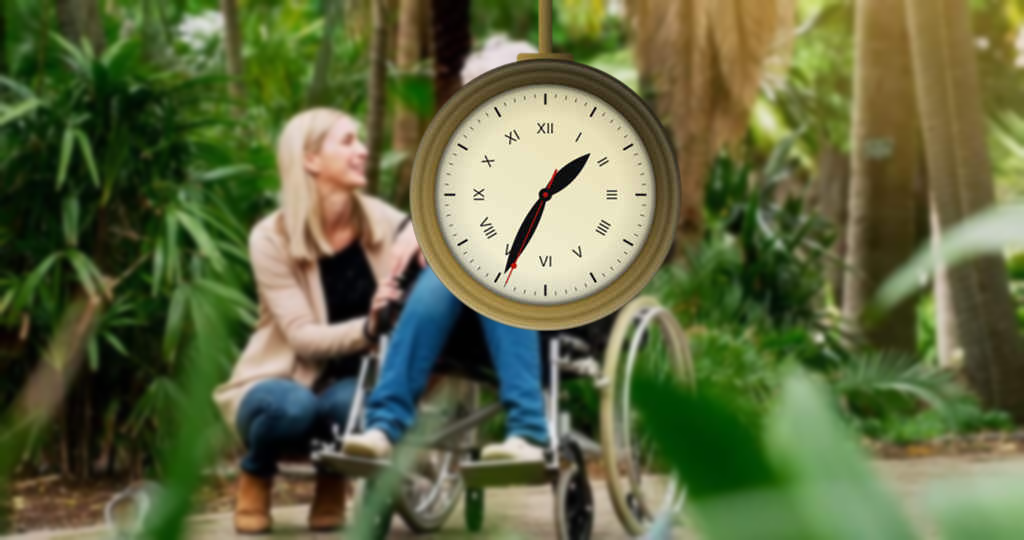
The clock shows 1:34:34
